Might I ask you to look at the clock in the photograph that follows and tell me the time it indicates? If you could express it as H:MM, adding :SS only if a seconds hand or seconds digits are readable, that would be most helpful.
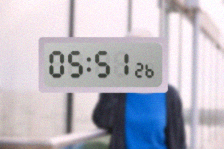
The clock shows 5:51:26
